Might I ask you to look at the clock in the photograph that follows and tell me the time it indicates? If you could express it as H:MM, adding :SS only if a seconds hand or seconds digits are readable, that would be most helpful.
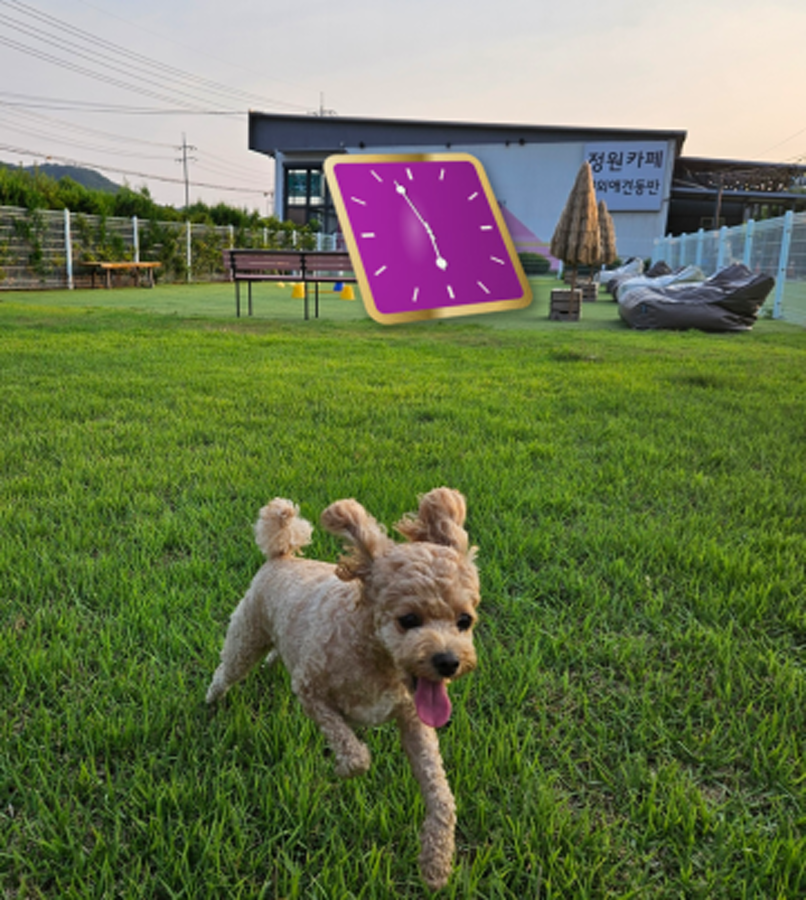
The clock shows 5:57
